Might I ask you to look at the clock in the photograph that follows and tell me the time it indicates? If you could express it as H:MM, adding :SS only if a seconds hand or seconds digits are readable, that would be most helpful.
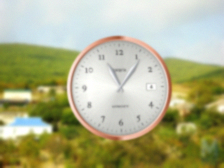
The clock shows 11:06
